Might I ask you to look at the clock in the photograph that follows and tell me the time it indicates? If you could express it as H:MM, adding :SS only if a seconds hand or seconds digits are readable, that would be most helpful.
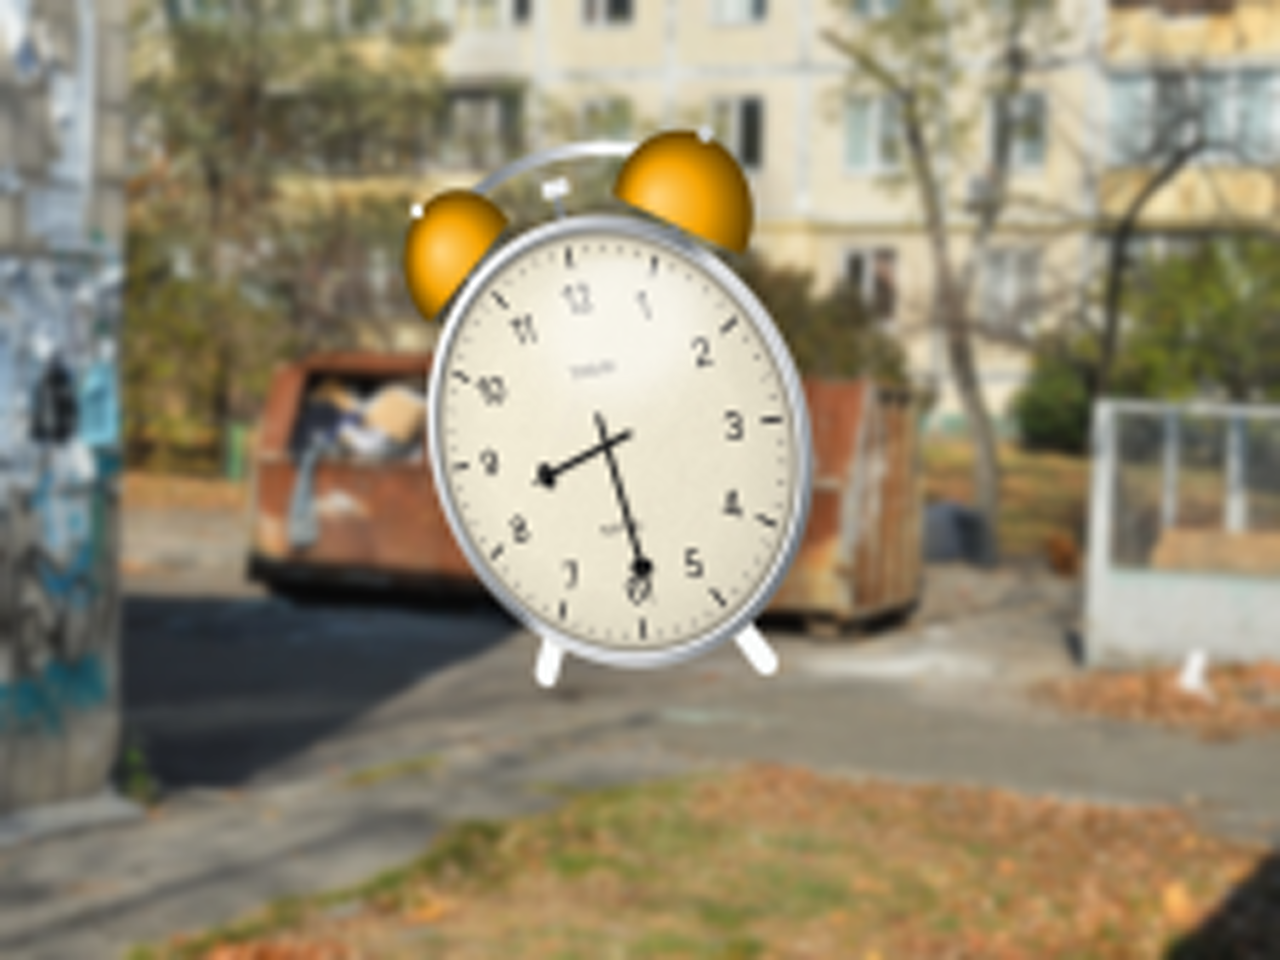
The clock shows 8:29
